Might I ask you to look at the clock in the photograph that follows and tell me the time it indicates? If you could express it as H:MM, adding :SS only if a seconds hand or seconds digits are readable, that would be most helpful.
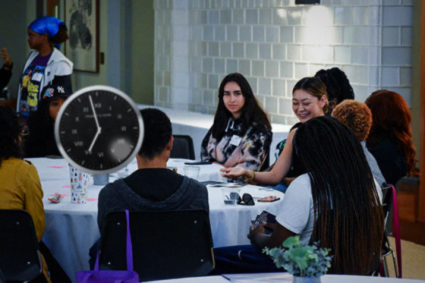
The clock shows 6:58
